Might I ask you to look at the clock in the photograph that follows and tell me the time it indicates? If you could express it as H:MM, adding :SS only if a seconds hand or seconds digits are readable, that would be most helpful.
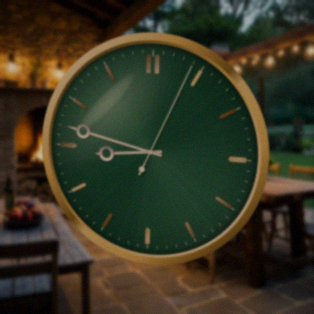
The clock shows 8:47:04
